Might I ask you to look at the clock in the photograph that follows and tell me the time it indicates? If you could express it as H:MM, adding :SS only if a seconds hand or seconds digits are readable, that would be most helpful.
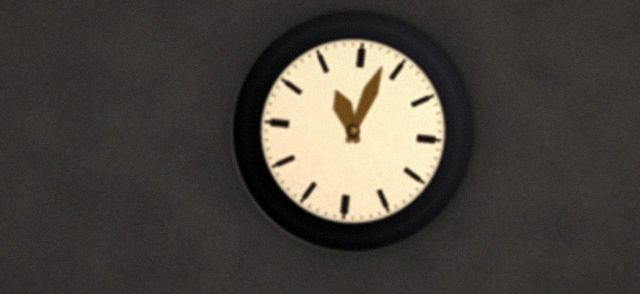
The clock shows 11:03
